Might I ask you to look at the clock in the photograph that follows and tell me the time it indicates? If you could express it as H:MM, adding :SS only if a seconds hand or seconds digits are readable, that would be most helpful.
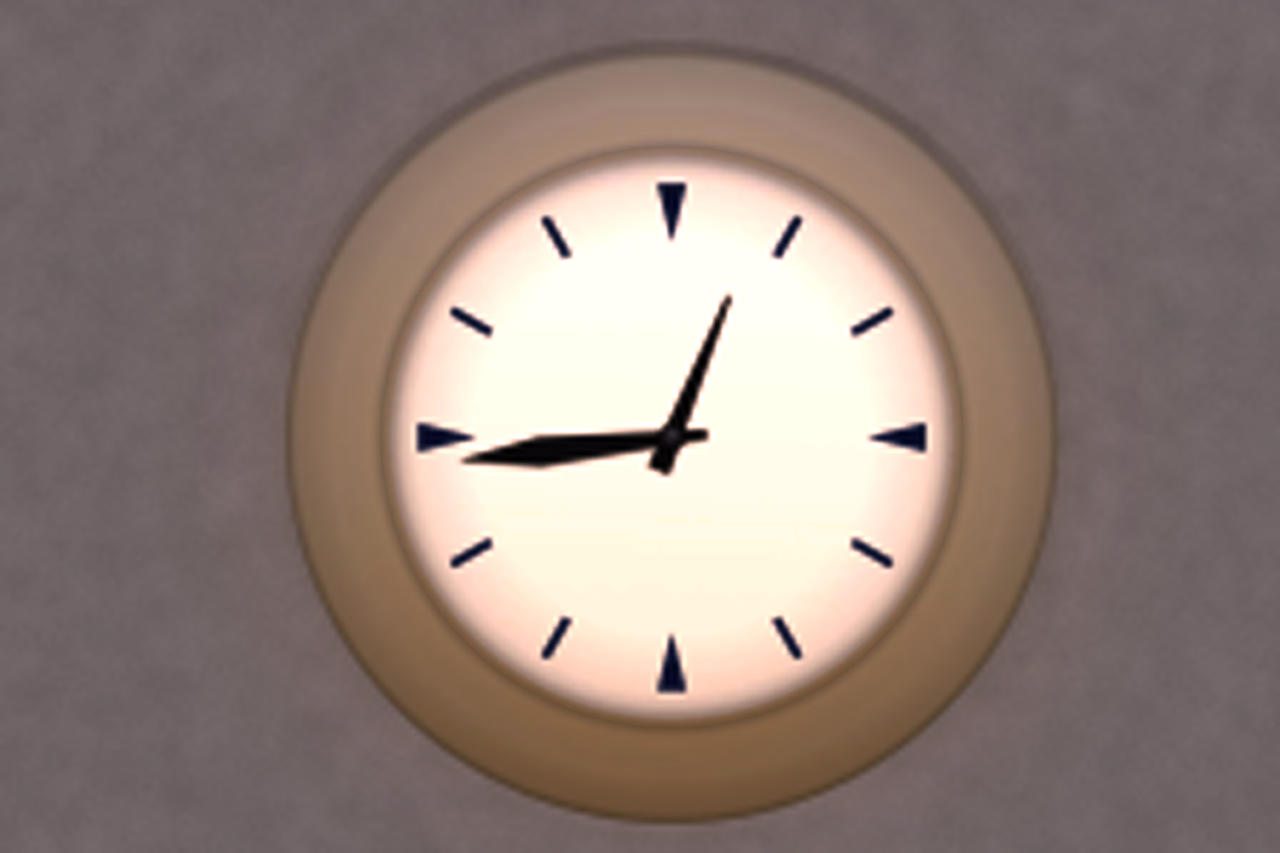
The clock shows 12:44
